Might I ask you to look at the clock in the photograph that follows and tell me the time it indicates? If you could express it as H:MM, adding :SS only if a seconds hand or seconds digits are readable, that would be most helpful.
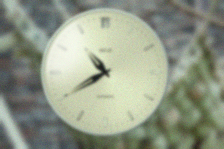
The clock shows 10:40
